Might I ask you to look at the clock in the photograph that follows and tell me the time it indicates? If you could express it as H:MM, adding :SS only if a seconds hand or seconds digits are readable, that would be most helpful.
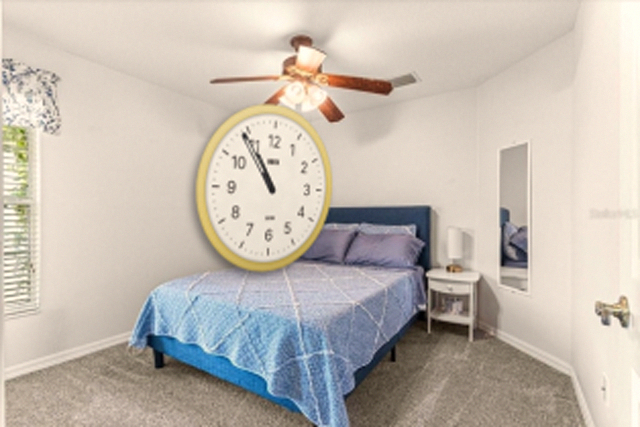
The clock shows 10:54
